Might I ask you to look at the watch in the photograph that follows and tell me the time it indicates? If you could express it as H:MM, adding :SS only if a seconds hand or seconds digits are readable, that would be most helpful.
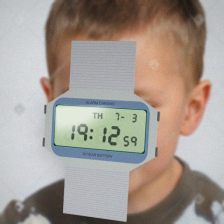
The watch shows 19:12:59
